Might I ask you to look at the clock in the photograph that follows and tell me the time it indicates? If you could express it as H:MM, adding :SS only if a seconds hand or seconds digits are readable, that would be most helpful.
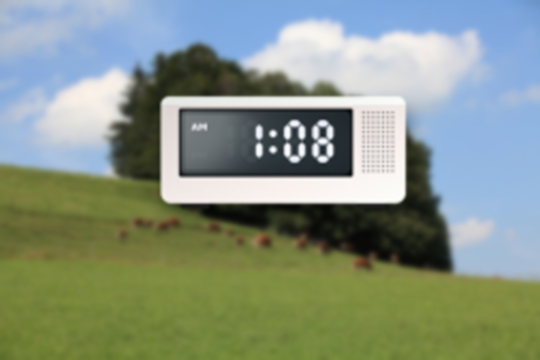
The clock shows 1:08
